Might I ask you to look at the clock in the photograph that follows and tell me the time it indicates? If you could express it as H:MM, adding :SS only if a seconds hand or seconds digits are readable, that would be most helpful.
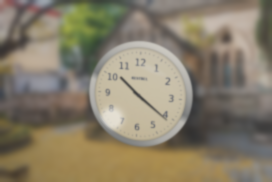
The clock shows 10:21
